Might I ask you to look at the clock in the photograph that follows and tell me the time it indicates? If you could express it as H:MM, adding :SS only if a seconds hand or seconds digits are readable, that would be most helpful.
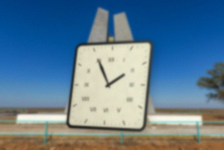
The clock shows 1:55
